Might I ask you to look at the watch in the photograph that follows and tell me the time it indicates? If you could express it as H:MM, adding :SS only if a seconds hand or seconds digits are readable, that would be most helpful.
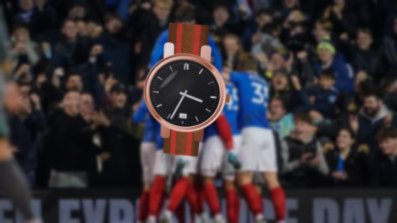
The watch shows 3:34
